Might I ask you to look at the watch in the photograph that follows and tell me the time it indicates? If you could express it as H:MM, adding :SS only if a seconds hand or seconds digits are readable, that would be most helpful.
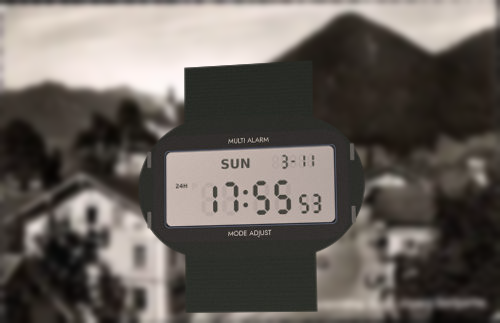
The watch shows 17:55:53
